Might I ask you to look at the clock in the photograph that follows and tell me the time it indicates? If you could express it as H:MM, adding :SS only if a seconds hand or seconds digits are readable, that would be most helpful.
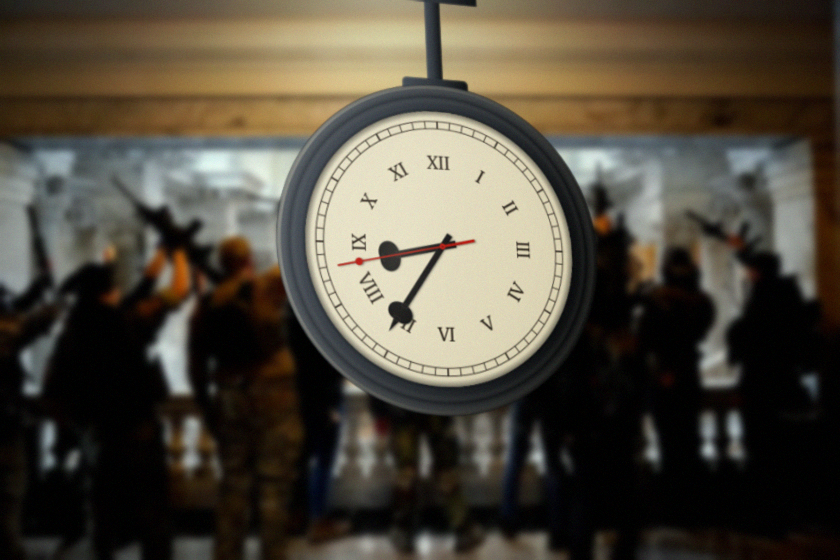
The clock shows 8:35:43
